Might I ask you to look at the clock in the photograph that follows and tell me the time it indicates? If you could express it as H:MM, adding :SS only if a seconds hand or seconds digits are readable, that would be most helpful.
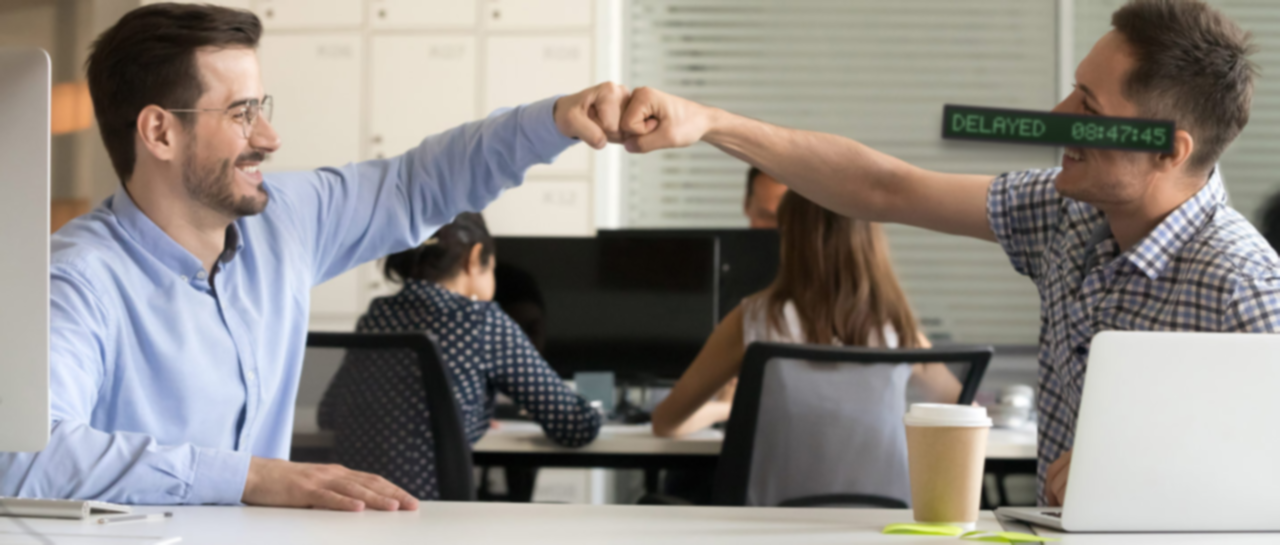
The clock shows 8:47:45
